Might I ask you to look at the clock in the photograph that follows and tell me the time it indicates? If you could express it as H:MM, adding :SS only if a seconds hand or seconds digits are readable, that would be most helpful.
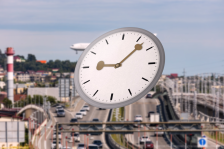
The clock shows 9:07
